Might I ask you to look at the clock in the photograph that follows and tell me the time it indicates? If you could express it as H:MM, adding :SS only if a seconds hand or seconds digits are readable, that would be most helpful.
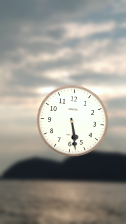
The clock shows 5:28
